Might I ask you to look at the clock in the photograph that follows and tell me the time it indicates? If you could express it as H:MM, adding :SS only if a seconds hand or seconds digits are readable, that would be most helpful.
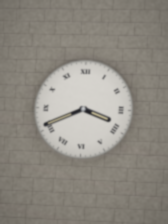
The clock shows 3:41
